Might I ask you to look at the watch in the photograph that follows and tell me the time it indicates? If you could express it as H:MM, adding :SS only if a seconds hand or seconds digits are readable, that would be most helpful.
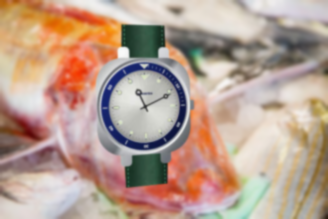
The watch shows 11:11
